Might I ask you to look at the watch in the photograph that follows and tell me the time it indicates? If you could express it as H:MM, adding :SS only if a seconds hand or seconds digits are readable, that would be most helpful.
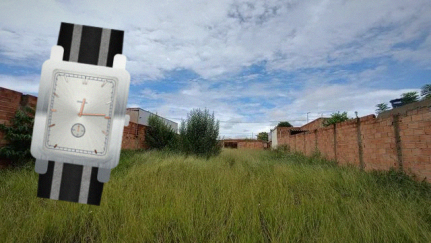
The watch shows 12:14
